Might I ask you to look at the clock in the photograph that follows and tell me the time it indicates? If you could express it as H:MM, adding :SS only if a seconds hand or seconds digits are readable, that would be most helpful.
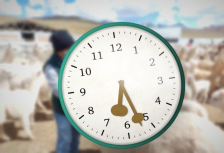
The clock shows 6:27
